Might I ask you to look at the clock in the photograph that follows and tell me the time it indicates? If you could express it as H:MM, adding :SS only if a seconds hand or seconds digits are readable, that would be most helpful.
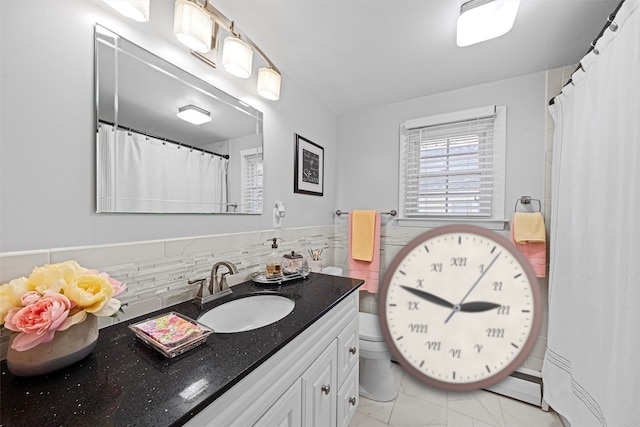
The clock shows 2:48:06
